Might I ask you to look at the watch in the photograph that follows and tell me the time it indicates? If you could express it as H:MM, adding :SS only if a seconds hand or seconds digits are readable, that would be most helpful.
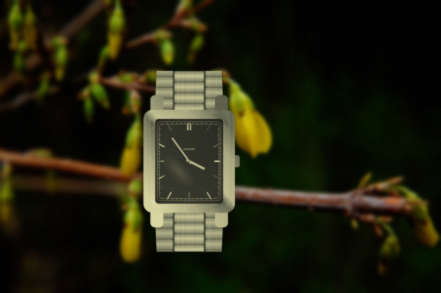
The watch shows 3:54
